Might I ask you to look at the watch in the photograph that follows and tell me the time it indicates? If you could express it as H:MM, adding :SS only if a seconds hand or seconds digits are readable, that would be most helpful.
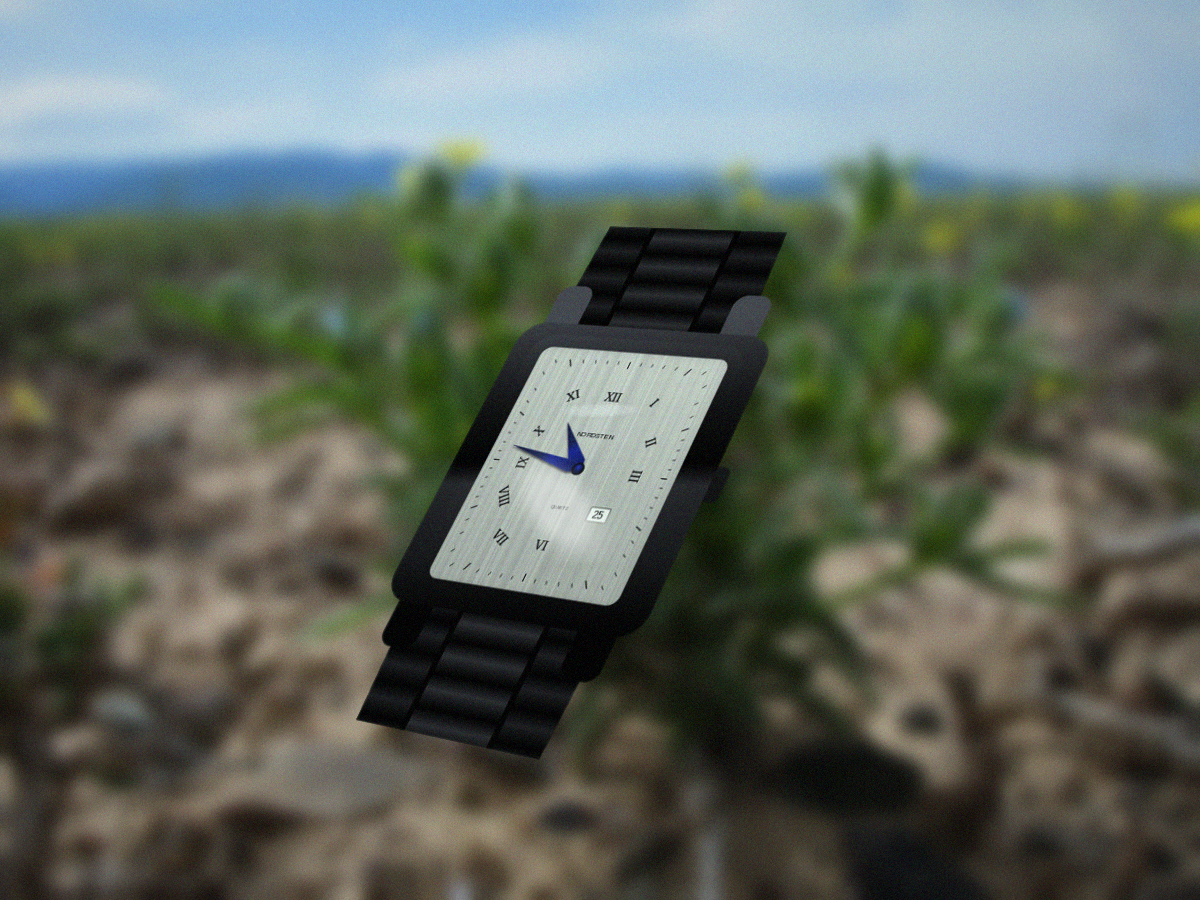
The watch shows 10:47
